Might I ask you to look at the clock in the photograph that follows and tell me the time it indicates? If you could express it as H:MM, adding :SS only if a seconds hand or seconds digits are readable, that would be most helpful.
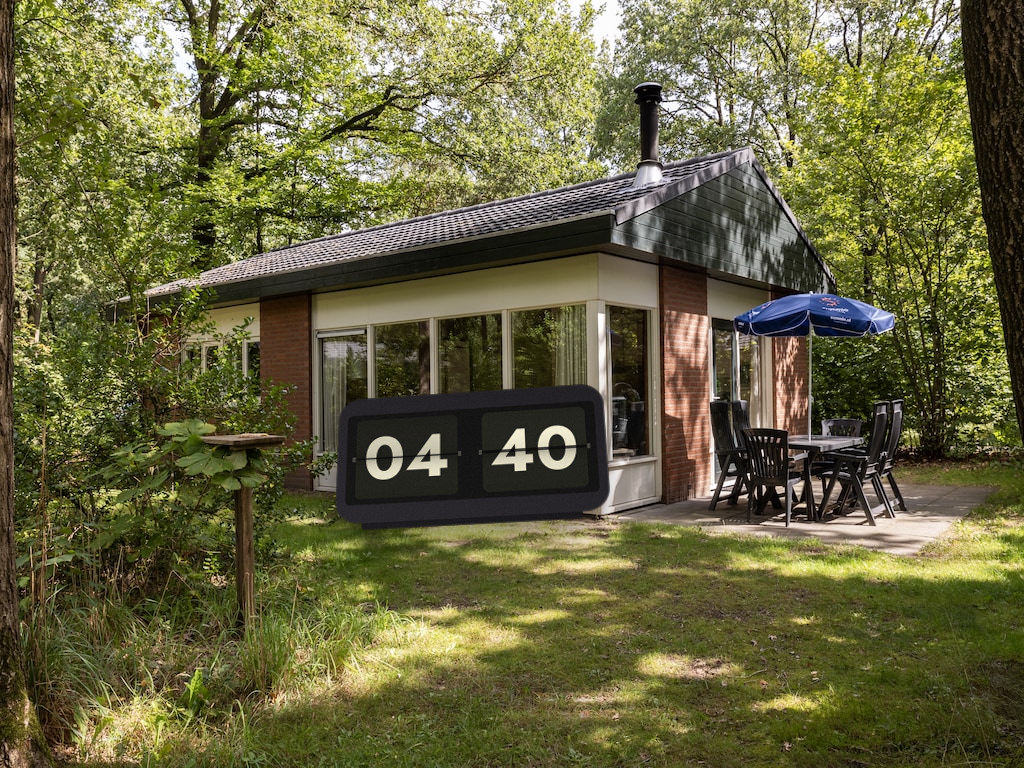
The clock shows 4:40
